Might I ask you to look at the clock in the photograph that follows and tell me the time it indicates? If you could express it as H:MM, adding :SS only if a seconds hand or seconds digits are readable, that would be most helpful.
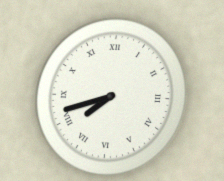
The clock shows 7:42
